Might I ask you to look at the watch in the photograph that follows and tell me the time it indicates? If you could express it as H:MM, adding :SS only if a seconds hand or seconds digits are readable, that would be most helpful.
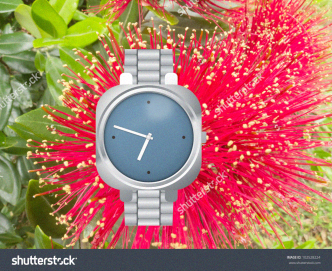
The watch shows 6:48
